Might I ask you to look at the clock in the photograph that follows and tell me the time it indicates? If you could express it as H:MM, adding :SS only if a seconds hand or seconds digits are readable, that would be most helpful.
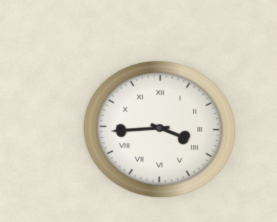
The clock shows 3:44
